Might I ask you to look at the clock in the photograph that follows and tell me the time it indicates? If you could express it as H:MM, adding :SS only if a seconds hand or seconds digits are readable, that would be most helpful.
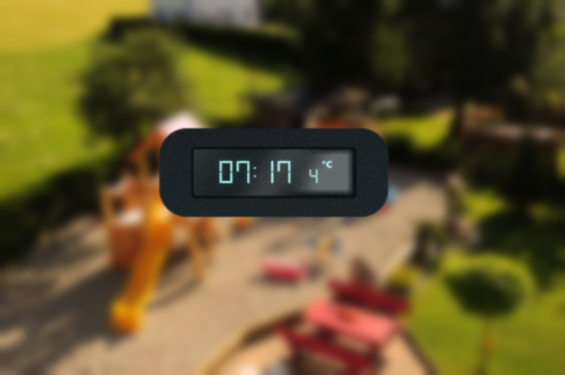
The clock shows 7:17
